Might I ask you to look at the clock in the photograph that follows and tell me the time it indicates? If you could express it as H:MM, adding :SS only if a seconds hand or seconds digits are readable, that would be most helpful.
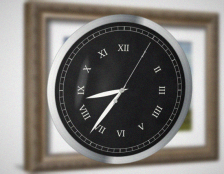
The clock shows 8:36:05
